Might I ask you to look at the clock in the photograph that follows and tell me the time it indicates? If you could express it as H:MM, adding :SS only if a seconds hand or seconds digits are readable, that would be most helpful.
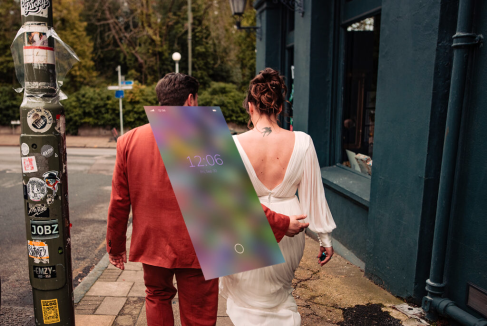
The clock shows 12:06
